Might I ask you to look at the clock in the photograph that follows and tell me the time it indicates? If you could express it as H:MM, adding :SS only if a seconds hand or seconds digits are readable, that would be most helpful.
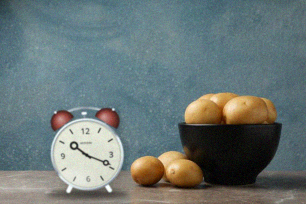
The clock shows 10:19
